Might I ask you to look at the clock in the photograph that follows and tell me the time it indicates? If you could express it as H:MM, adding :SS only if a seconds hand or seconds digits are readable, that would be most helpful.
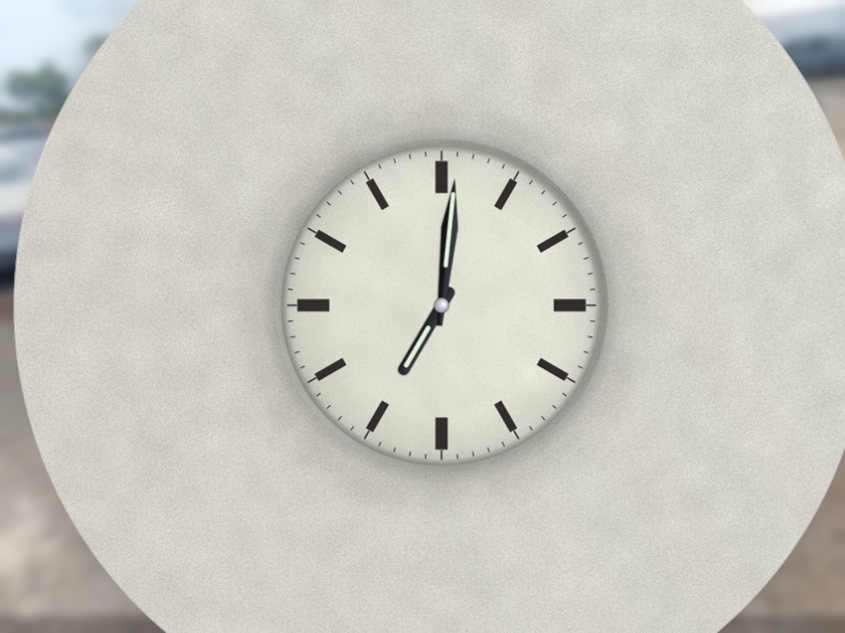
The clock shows 7:01
